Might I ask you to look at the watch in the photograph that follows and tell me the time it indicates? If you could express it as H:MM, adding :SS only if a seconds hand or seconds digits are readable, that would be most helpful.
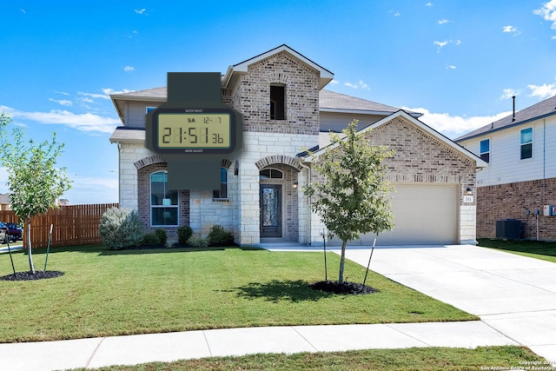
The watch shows 21:51:36
